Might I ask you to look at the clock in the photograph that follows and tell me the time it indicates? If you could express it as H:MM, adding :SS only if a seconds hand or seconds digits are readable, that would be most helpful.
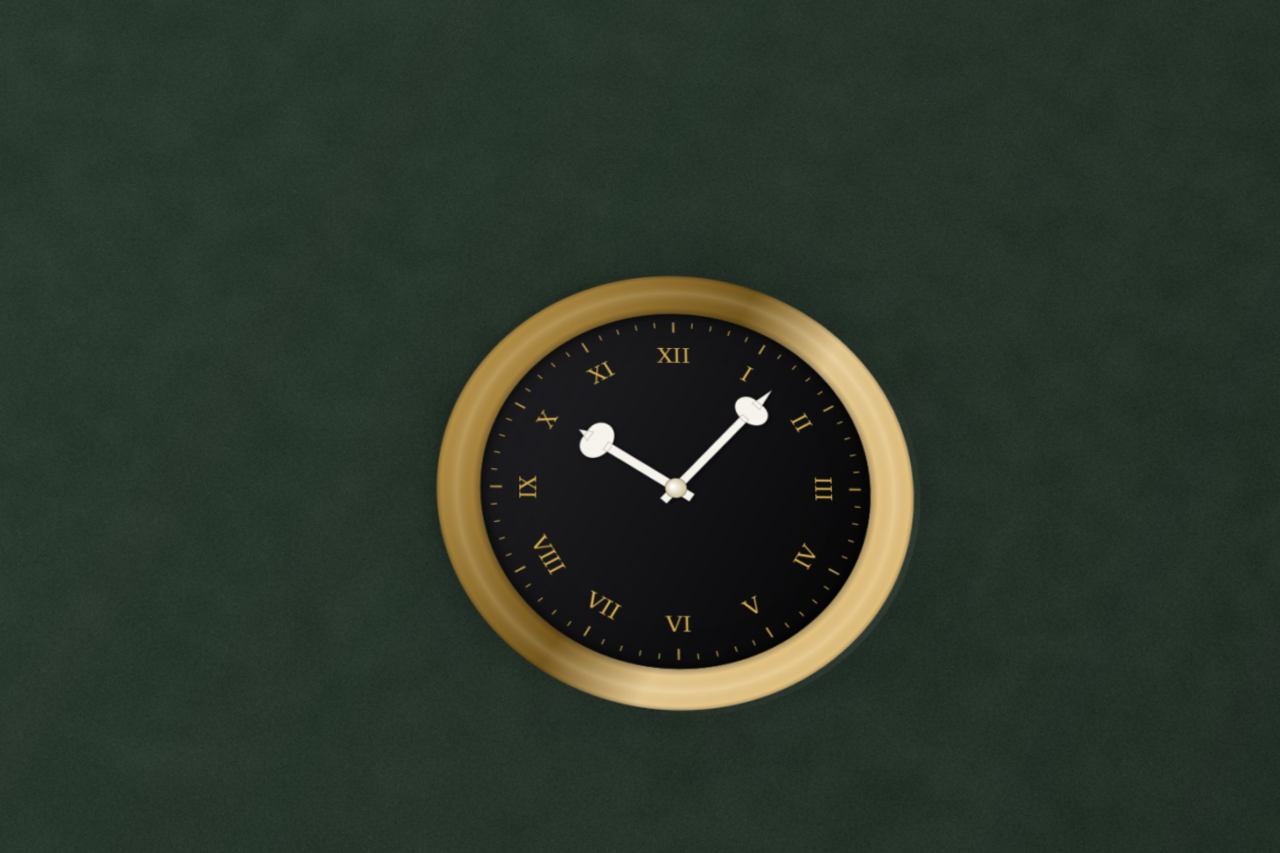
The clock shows 10:07
